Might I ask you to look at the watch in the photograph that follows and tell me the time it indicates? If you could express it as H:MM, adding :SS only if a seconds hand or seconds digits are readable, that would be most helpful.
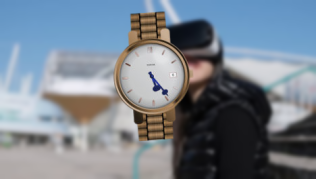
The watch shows 5:24
